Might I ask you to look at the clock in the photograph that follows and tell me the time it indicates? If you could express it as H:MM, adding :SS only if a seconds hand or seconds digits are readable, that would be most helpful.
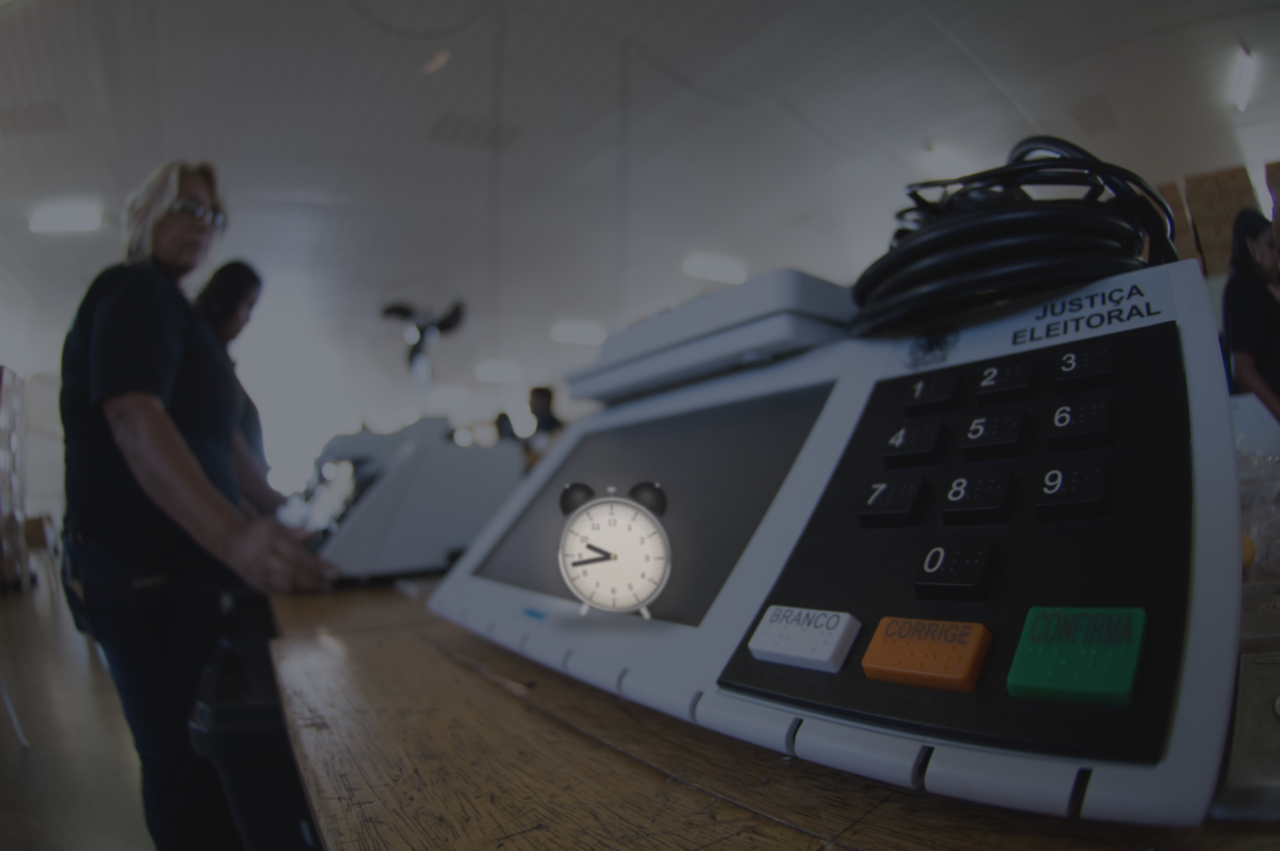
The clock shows 9:43
